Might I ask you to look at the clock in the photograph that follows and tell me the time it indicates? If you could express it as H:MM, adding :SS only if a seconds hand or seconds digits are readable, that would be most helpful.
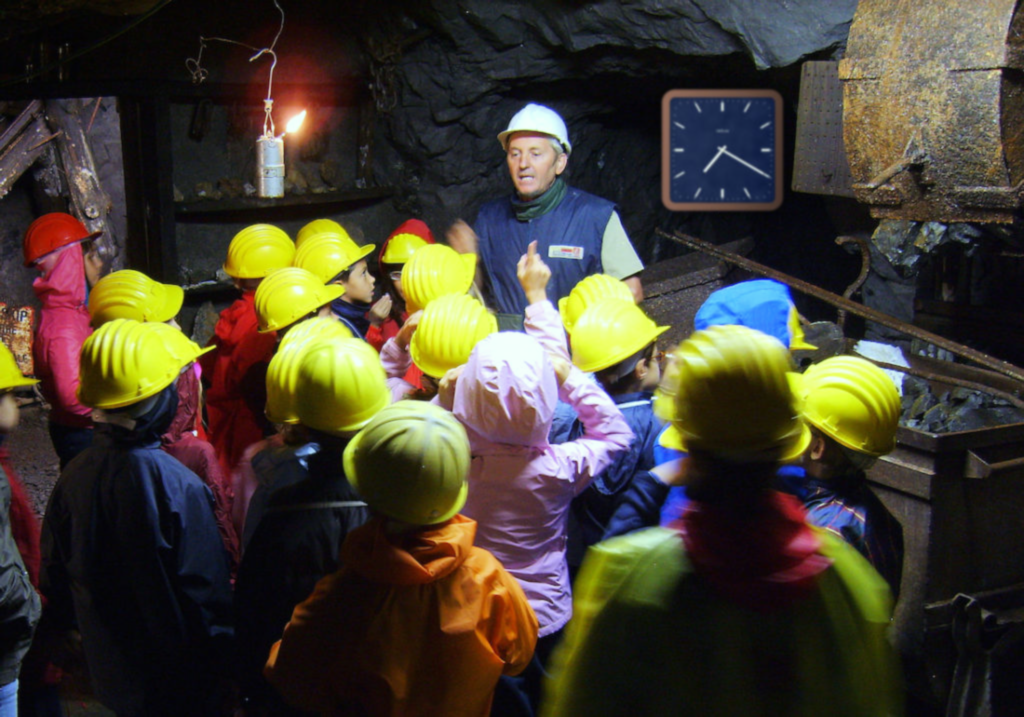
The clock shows 7:20
